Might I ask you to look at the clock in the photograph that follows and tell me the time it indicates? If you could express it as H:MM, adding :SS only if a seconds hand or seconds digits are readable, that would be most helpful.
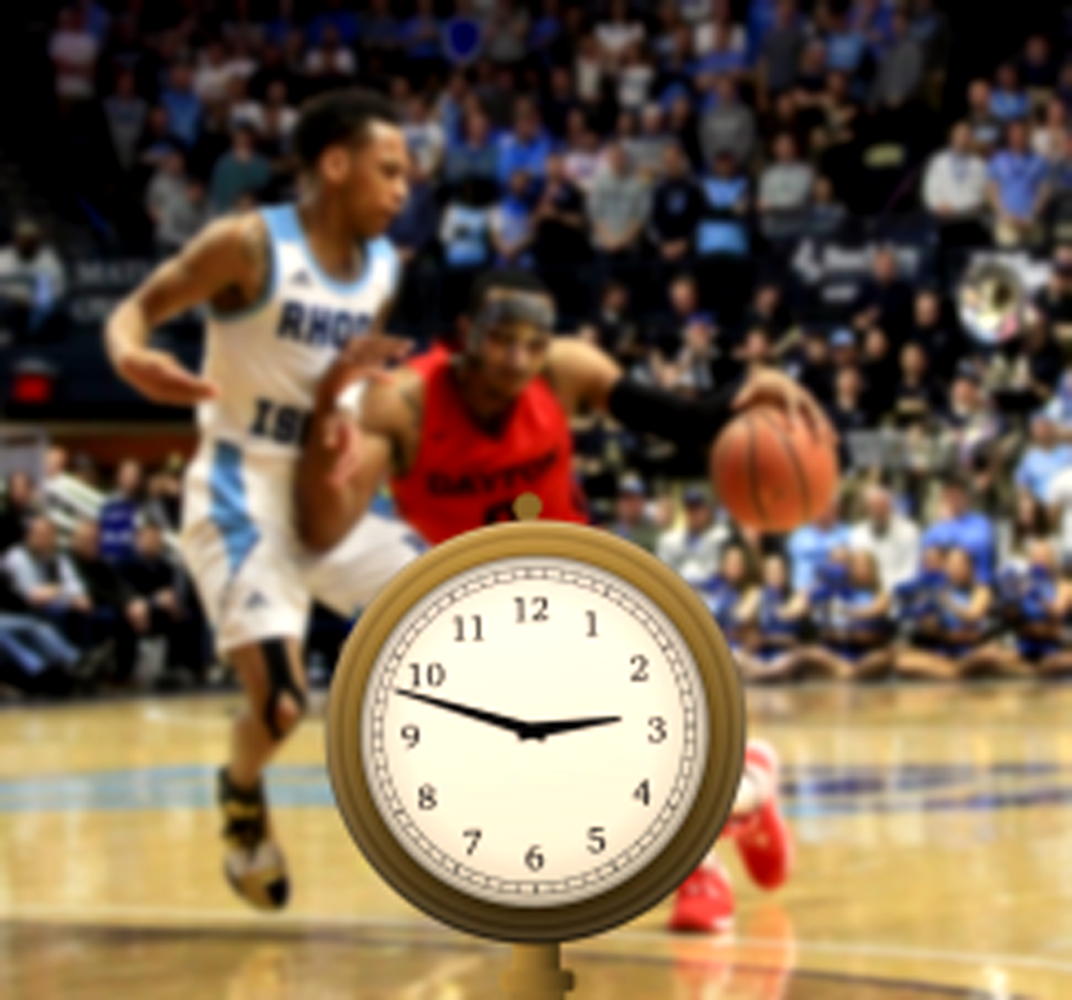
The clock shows 2:48
